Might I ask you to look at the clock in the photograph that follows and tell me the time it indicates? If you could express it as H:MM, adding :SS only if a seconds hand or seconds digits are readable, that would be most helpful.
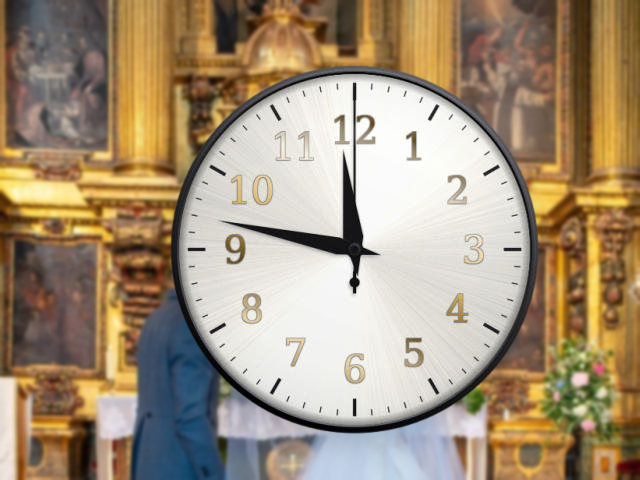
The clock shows 11:47:00
